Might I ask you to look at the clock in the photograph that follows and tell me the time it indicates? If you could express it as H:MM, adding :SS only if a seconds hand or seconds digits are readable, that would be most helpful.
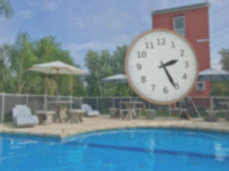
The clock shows 2:26
